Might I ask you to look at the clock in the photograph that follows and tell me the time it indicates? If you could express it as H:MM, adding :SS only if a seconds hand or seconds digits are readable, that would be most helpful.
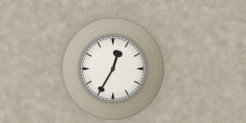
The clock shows 12:35
